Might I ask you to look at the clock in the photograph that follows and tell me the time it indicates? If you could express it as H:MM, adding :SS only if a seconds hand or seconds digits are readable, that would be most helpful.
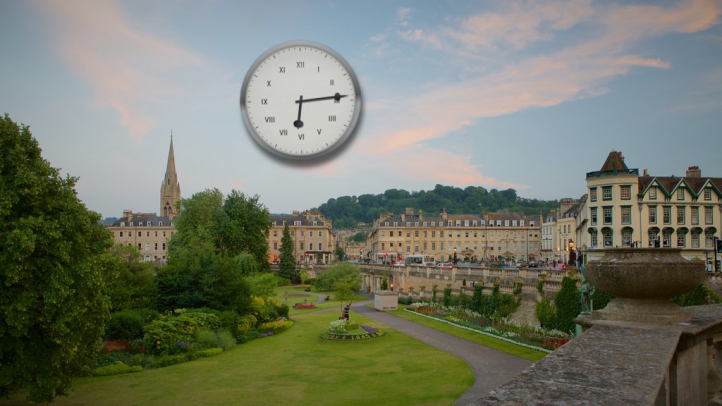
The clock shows 6:14
